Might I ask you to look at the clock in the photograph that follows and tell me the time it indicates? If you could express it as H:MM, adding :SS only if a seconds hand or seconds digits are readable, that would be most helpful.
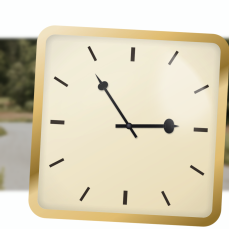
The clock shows 2:54
